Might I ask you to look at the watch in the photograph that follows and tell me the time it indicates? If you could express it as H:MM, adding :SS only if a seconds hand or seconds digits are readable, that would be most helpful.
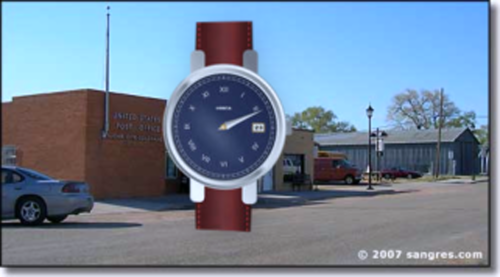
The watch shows 2:11
